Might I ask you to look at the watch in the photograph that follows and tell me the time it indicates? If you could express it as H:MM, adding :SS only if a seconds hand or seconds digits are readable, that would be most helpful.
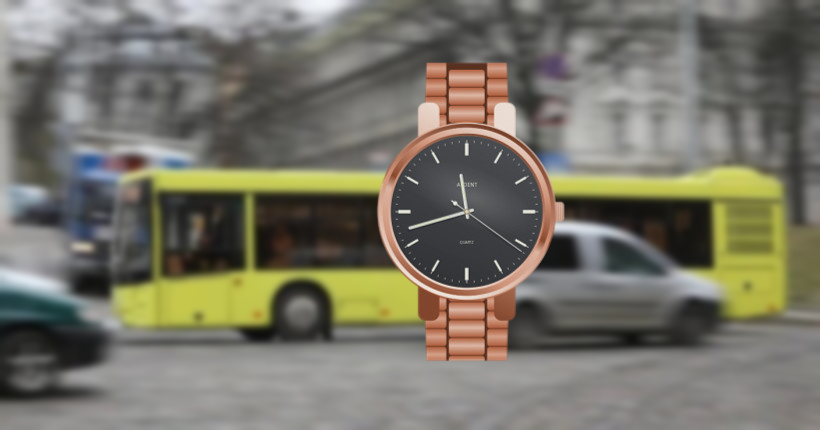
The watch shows 11:42:21
